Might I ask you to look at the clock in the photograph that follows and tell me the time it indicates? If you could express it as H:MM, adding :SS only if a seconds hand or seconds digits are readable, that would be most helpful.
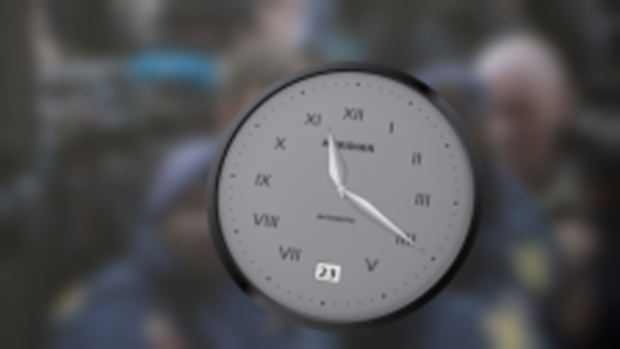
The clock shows 11:20
